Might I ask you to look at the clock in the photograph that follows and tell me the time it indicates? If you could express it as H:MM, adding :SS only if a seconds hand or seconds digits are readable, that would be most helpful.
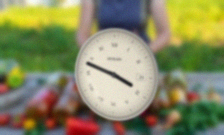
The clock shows 3:48
